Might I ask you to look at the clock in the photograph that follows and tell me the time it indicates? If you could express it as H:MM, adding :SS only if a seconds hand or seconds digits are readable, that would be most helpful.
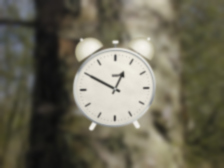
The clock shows 12:50
